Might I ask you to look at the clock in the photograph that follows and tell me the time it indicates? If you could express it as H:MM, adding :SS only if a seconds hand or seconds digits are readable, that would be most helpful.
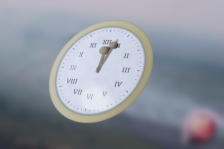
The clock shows 12:03
